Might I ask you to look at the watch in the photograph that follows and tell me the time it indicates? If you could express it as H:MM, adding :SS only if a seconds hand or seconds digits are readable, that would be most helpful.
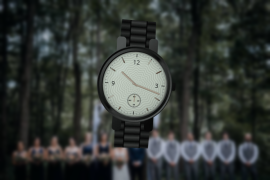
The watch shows 10:18
